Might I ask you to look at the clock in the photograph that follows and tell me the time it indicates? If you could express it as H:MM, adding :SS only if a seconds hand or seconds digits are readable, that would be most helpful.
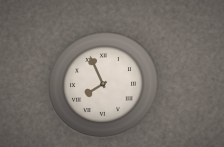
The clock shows 7:56
